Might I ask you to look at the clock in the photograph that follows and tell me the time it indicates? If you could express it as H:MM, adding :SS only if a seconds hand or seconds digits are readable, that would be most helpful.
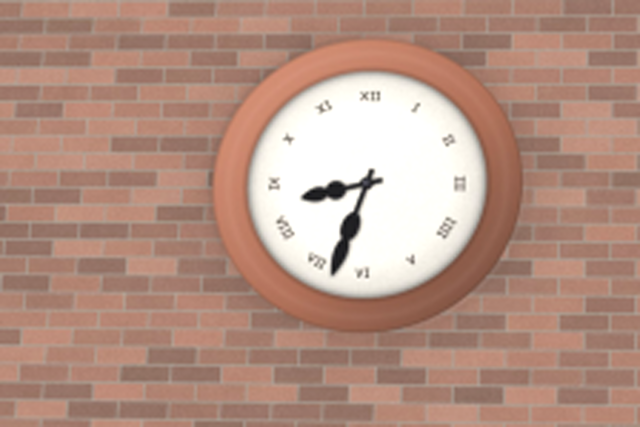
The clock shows 8:33
